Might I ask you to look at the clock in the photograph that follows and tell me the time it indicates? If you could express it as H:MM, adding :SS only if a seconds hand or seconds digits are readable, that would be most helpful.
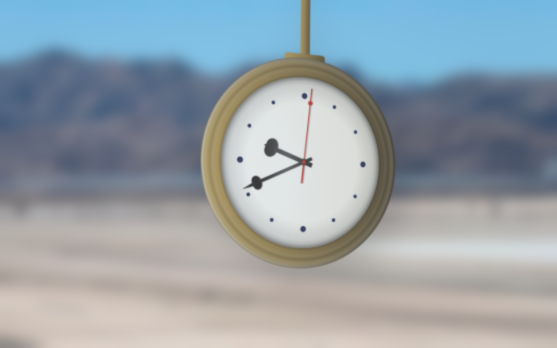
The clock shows 9:41:01
